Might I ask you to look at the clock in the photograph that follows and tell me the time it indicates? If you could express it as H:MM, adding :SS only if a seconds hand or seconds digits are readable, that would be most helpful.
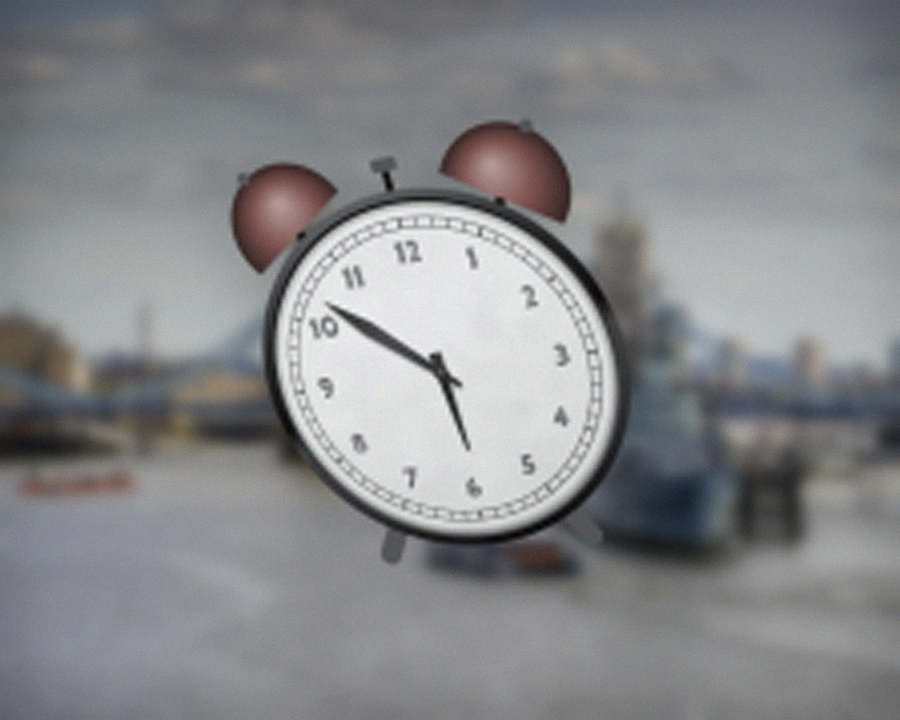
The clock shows 5:52
